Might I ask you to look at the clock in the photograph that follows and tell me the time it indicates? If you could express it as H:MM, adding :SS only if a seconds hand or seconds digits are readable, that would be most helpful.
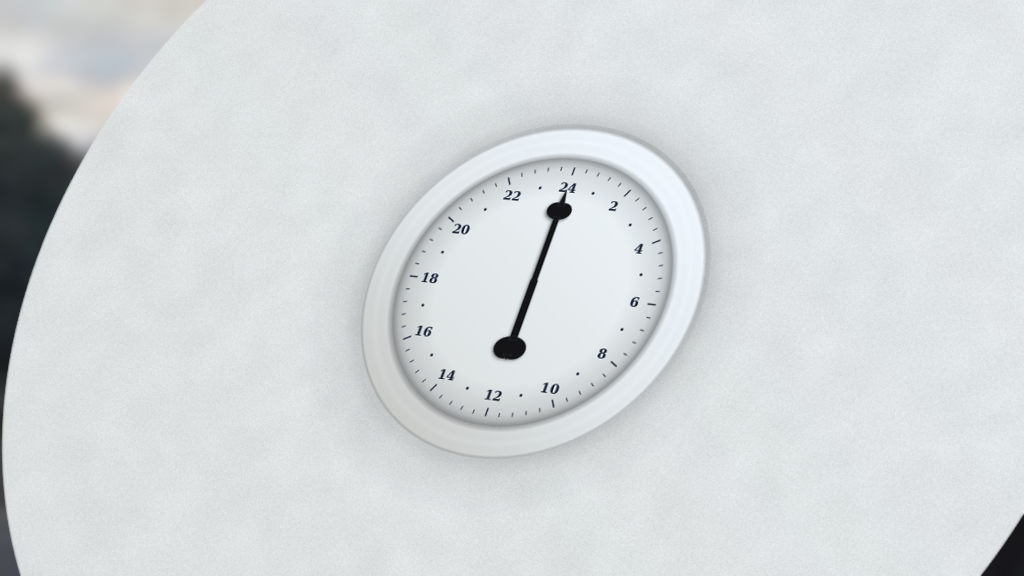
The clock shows 12:00
